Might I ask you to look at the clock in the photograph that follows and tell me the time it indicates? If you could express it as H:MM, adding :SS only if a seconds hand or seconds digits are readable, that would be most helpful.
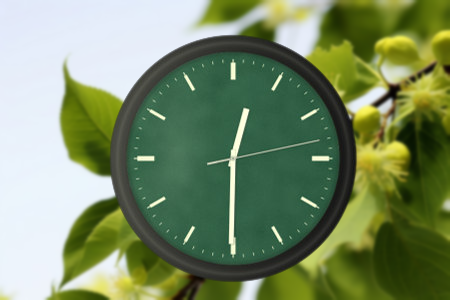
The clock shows 12:30:13
